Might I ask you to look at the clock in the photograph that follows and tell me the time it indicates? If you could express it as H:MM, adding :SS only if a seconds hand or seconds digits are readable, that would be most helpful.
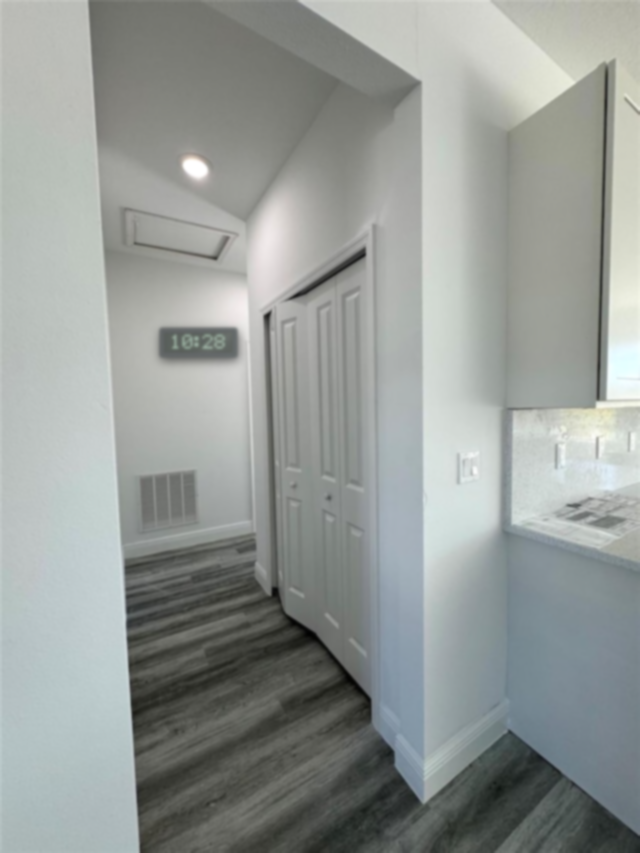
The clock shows 10:28
